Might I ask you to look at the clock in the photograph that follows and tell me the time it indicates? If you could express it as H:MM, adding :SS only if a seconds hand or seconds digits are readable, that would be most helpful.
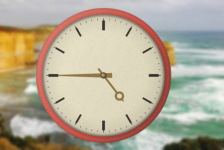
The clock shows 4:45
